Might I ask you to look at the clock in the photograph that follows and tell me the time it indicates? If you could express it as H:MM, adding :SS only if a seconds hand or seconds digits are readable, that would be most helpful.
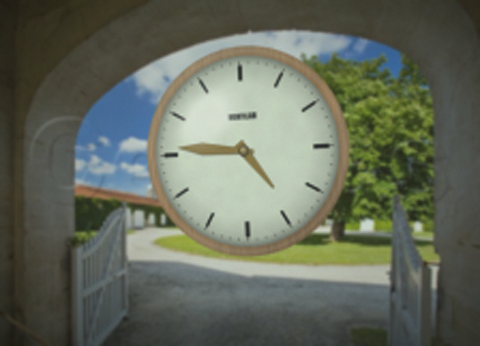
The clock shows 4:46
